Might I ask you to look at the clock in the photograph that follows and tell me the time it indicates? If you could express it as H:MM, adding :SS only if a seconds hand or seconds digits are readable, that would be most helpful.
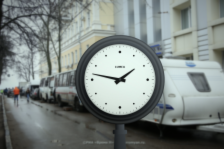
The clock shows 1:47
